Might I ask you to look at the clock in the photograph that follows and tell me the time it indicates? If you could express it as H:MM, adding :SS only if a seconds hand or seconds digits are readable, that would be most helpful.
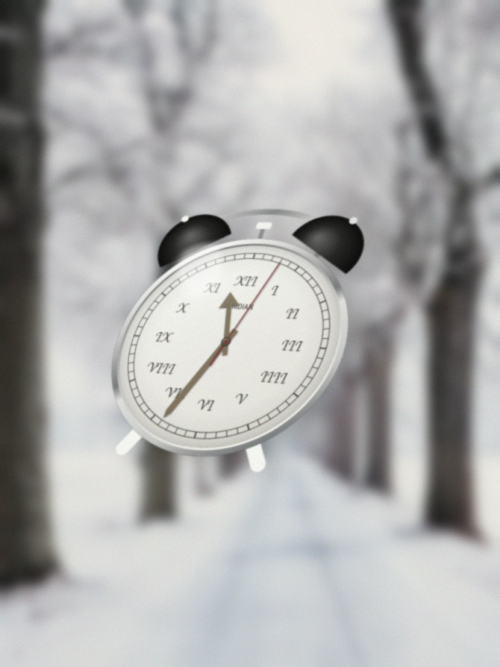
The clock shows 11:34:03
